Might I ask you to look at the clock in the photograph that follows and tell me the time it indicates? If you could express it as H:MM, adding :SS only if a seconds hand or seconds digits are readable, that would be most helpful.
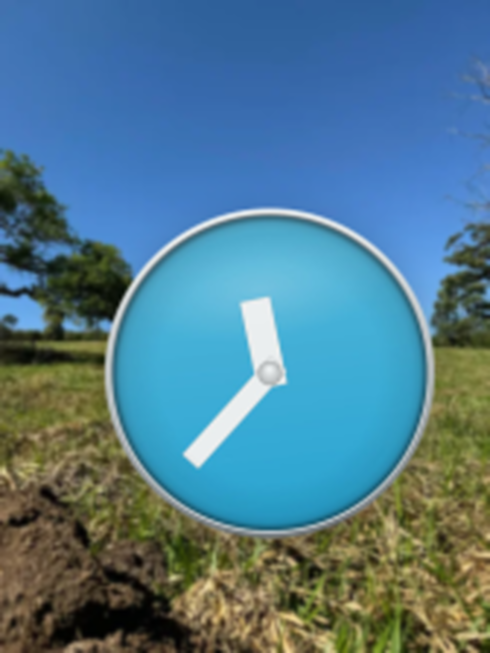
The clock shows 11:37
